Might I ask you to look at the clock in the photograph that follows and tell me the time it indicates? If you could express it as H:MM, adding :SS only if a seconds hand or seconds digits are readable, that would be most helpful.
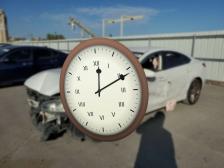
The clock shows 12:11
